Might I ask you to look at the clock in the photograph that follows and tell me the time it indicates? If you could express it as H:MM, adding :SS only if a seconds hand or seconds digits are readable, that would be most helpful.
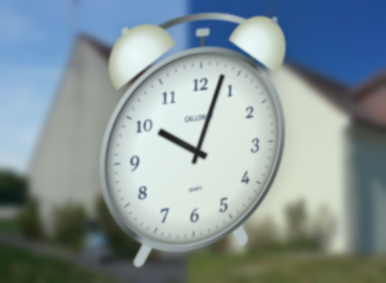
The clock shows 10:03
